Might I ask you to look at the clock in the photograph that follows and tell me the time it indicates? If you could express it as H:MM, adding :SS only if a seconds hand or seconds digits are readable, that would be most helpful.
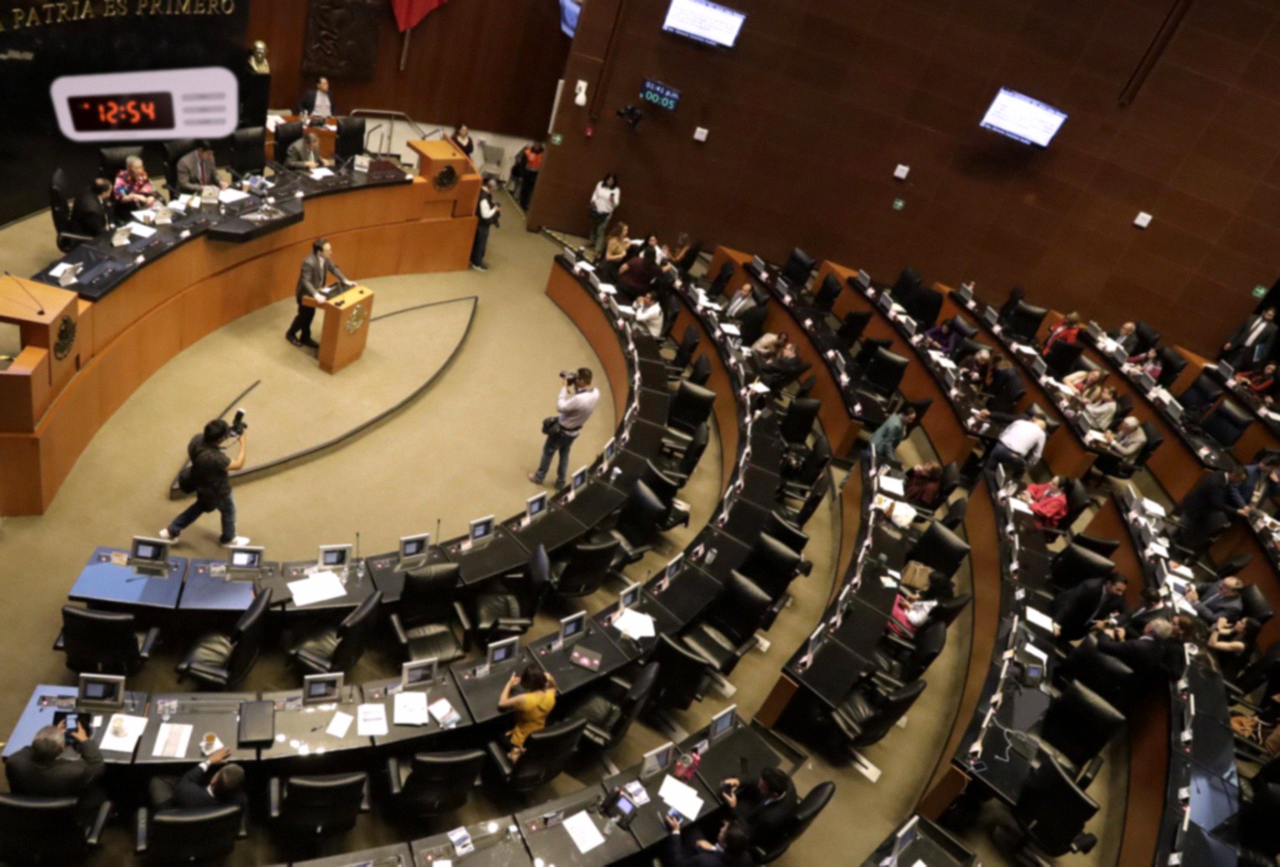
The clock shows 12:54
